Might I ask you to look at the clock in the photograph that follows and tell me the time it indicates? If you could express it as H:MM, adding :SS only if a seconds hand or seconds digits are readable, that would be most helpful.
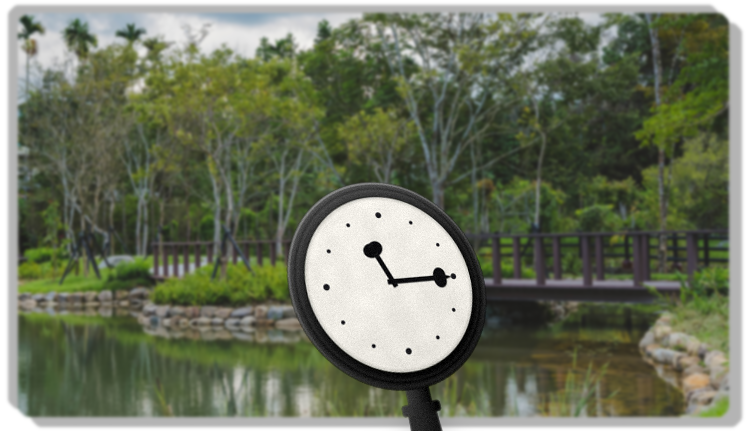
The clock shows 11:15
